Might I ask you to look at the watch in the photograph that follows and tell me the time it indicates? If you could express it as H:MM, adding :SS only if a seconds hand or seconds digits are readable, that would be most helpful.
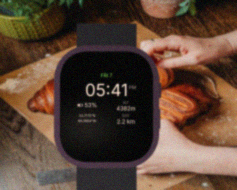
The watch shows 5:41
